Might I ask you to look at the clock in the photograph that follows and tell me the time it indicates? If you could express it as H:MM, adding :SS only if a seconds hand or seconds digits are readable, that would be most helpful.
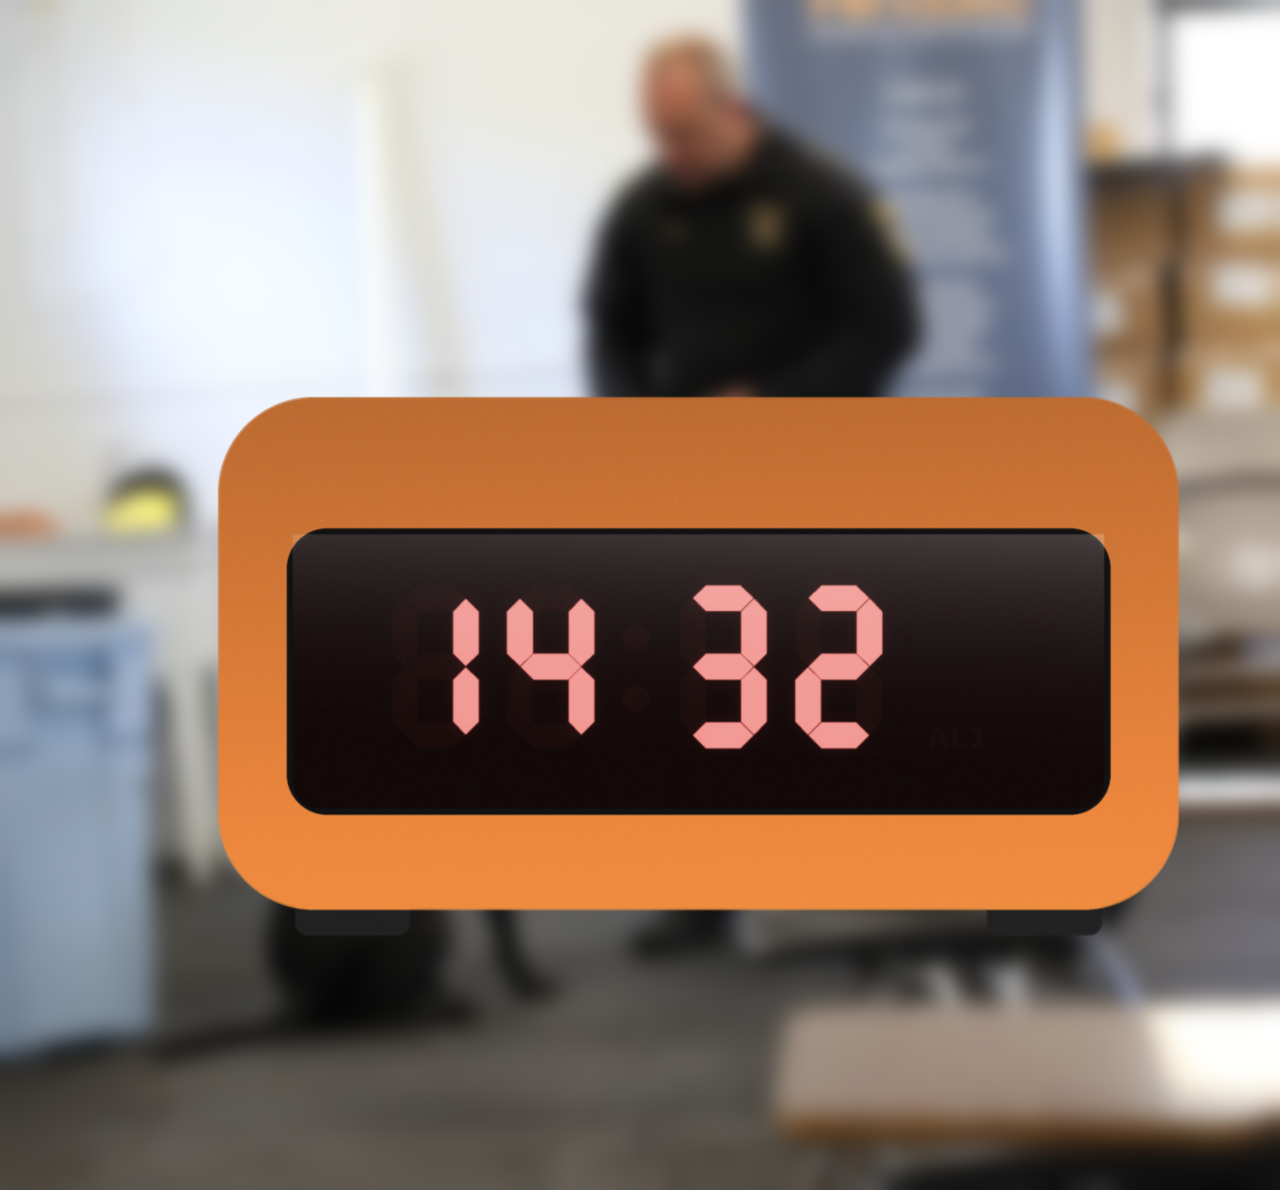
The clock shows 14:32
